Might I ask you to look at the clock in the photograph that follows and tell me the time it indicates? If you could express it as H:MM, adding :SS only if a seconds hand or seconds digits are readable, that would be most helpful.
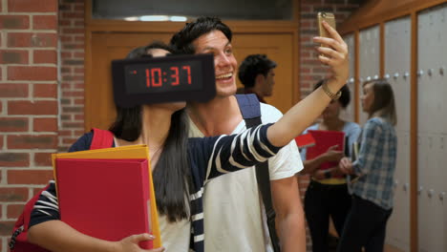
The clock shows 10:37
